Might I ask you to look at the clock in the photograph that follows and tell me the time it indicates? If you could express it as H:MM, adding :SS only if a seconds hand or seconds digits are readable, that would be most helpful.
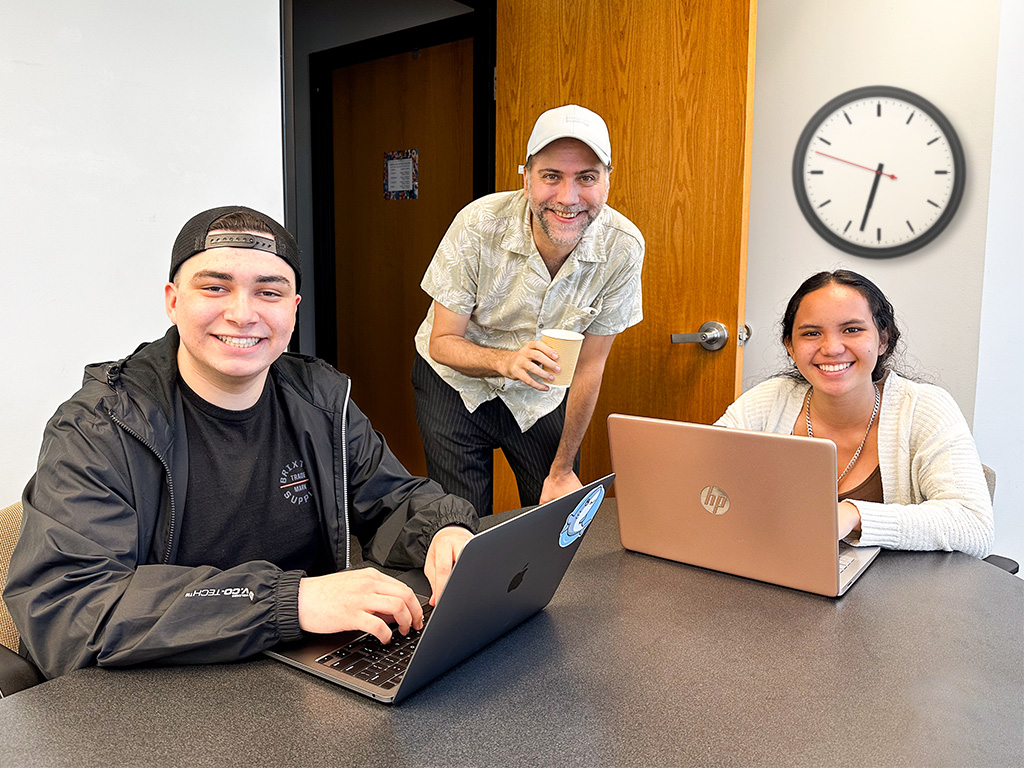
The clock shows 6:32:48
